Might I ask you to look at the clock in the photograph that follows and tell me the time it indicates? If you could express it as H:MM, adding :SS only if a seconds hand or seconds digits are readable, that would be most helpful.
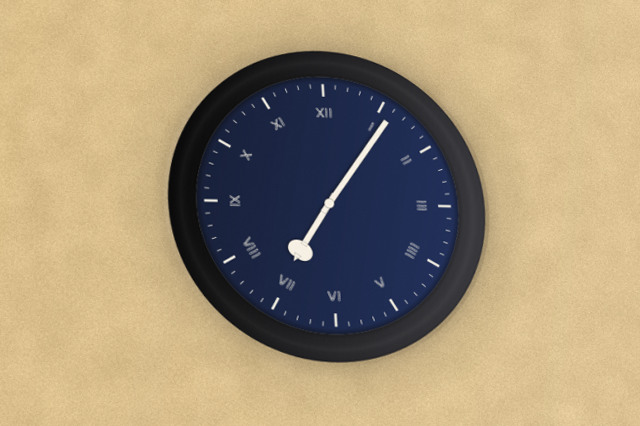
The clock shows 7:06
